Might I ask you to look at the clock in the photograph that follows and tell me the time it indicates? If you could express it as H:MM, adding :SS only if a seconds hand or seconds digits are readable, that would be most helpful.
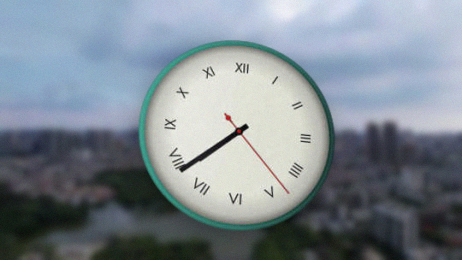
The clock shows 7:38:23
